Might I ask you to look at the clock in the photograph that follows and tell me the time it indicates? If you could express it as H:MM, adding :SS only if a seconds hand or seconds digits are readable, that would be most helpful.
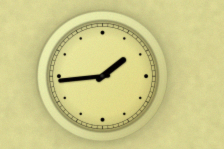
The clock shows 1:44
